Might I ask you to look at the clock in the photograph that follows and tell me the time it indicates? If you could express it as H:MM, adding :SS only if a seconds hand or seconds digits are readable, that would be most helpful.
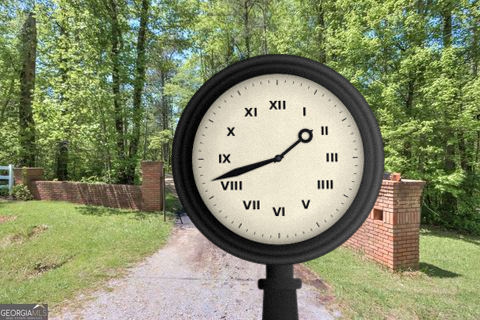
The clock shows 1:42
